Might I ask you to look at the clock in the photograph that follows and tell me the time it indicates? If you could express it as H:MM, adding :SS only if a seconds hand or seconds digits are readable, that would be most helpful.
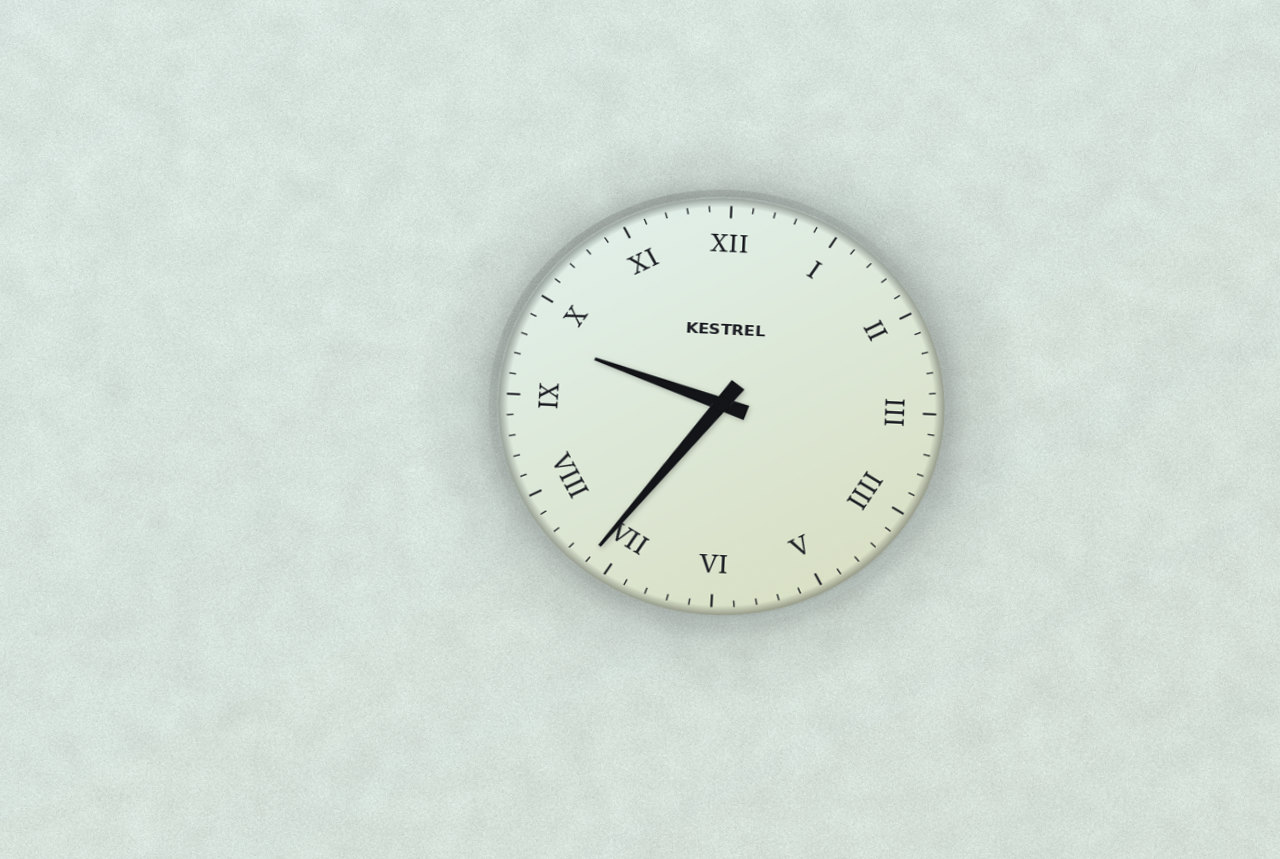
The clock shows 9:36
